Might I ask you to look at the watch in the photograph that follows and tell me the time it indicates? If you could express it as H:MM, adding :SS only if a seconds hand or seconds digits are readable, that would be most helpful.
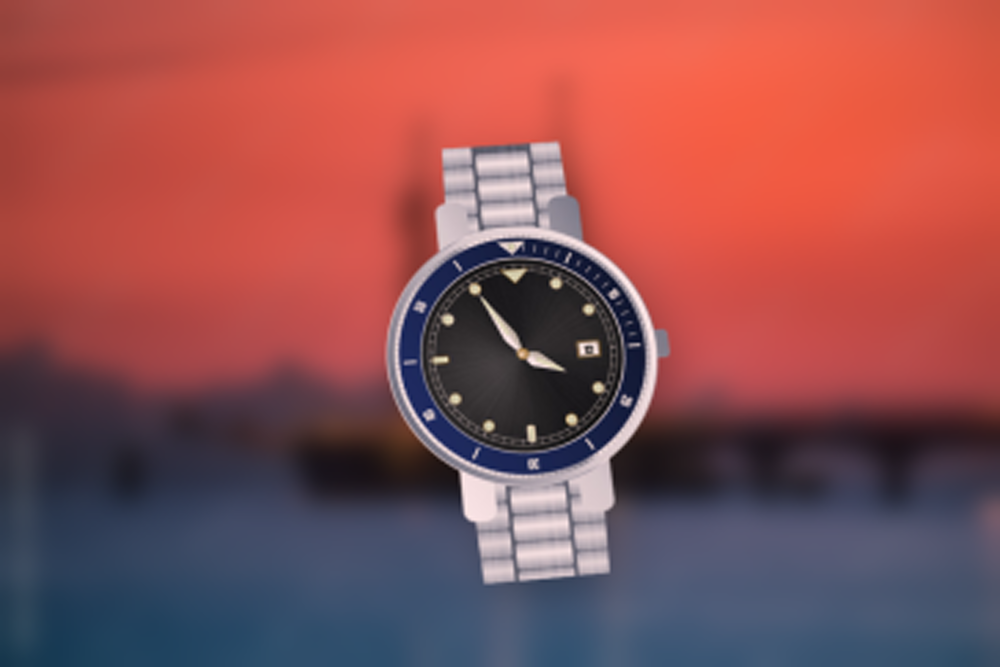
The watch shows 3:55
